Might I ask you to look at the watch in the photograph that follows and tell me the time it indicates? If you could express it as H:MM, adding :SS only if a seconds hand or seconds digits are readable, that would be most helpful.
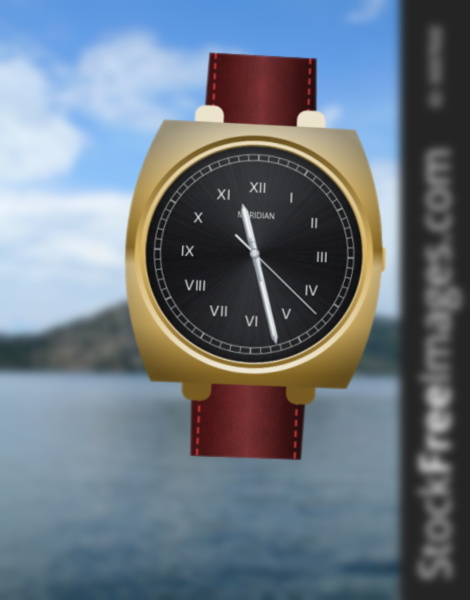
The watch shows 11:27:22
